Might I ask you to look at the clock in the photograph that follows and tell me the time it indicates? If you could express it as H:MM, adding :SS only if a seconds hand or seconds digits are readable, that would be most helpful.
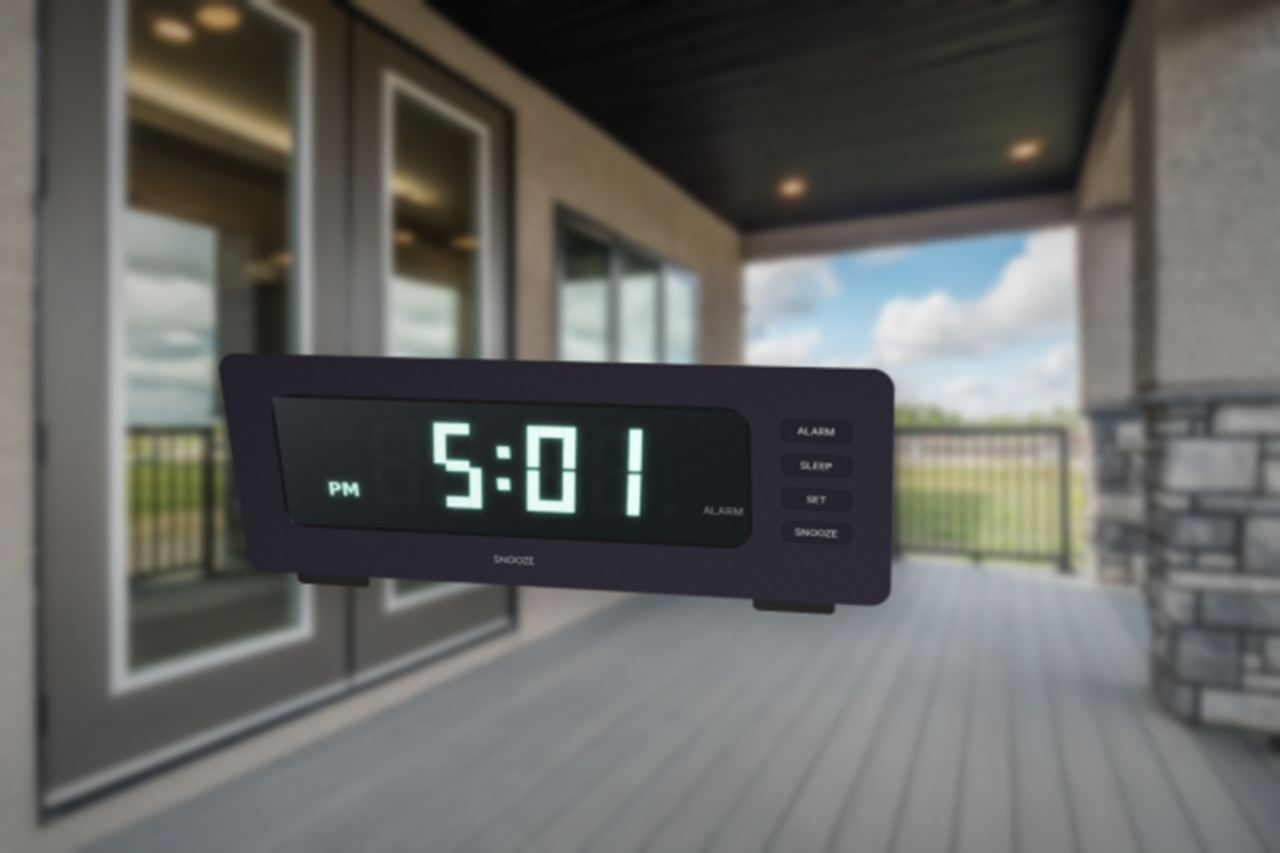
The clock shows 5:01
